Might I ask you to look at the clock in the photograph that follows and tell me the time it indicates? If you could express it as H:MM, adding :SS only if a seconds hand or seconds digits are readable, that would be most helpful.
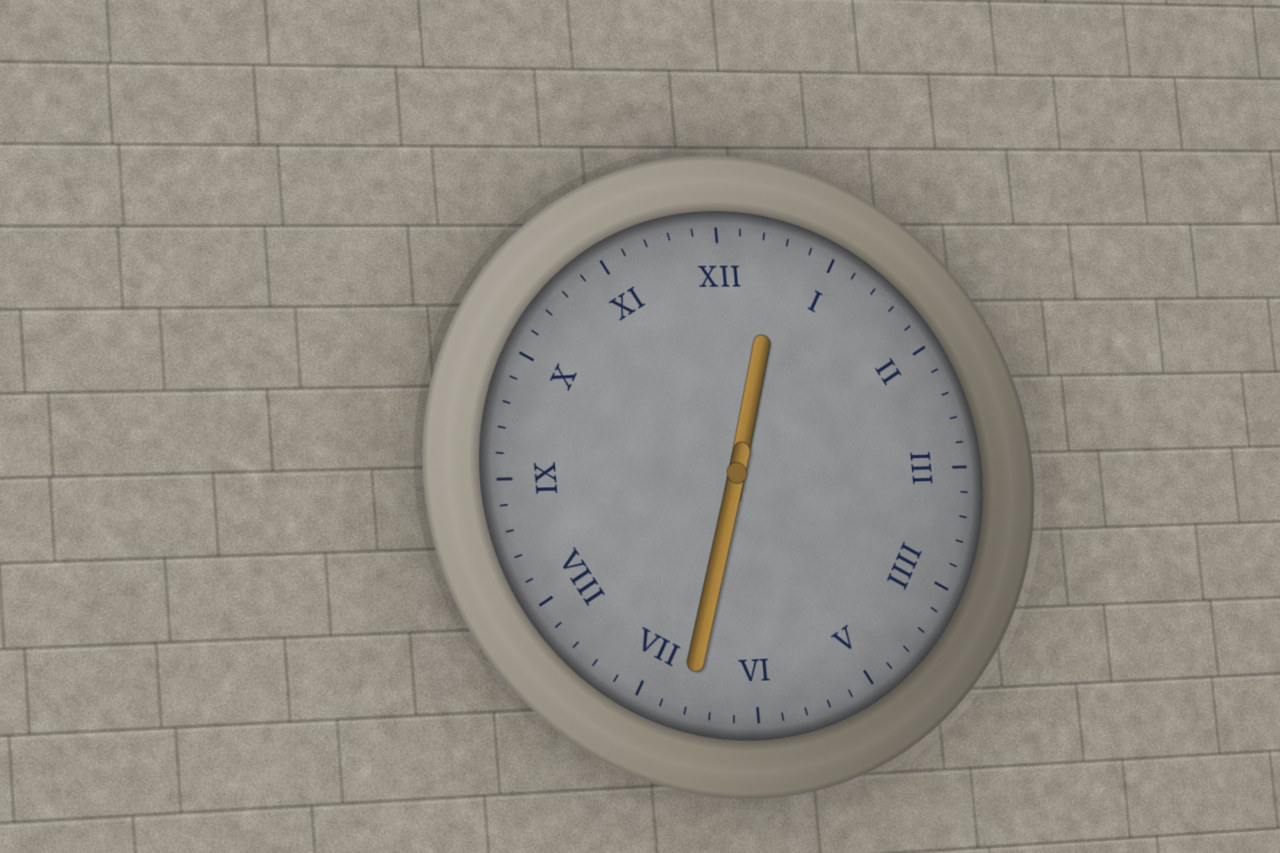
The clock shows 12:33
